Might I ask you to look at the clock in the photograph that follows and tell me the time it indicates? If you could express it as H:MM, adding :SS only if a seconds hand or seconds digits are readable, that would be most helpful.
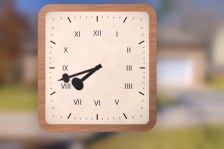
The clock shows 7:42
